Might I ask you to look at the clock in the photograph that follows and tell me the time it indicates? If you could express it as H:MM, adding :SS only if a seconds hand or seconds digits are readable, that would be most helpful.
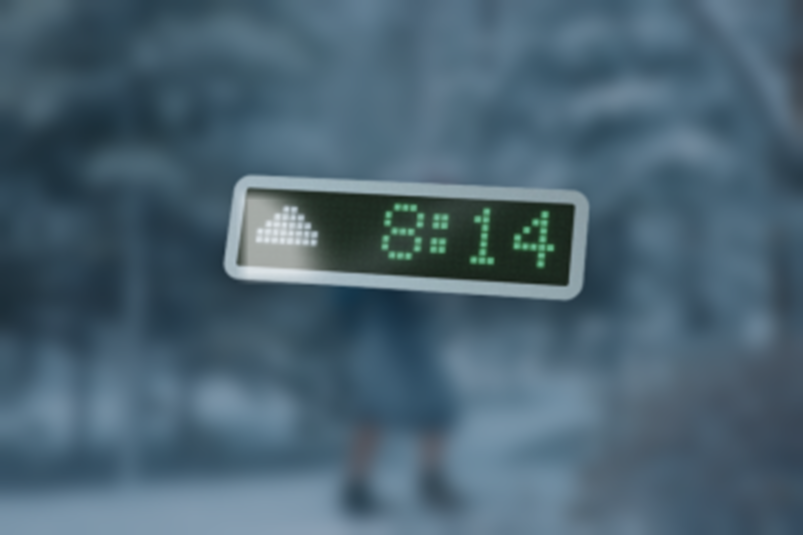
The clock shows 8:14
